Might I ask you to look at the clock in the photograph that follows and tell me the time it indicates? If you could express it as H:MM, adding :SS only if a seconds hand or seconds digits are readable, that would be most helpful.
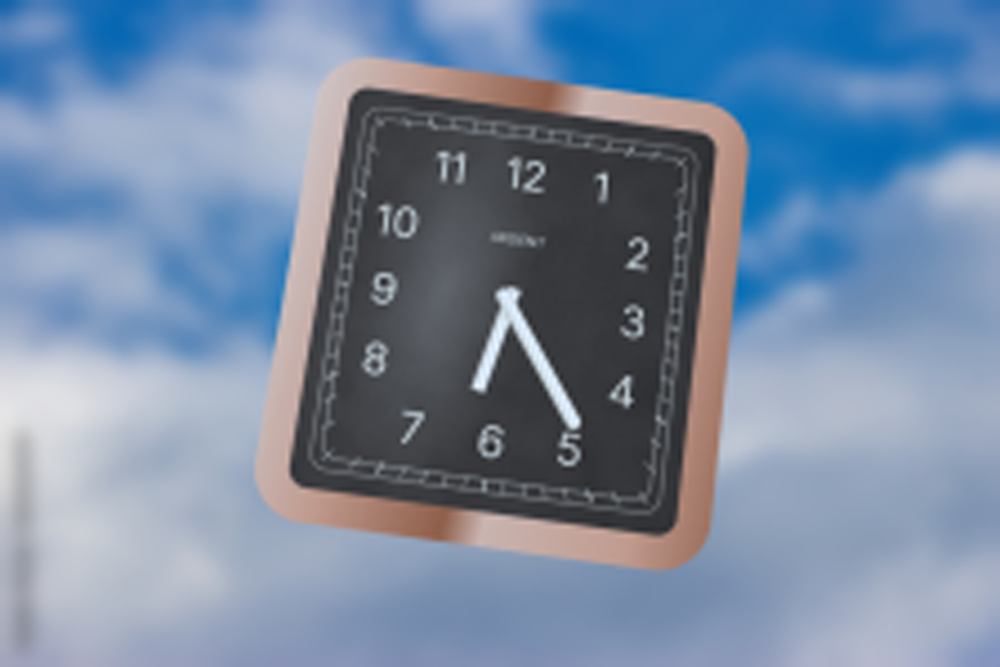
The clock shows 6:24
